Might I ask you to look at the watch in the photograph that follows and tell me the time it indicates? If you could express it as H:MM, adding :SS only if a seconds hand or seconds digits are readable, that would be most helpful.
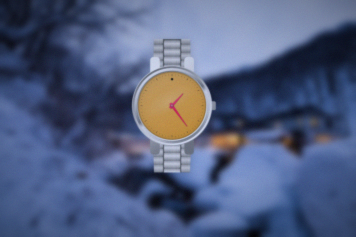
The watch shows 1:24
